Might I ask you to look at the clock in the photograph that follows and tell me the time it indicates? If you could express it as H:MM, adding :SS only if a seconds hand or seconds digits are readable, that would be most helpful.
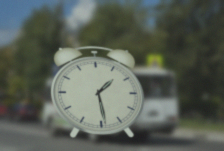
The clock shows 1:29
